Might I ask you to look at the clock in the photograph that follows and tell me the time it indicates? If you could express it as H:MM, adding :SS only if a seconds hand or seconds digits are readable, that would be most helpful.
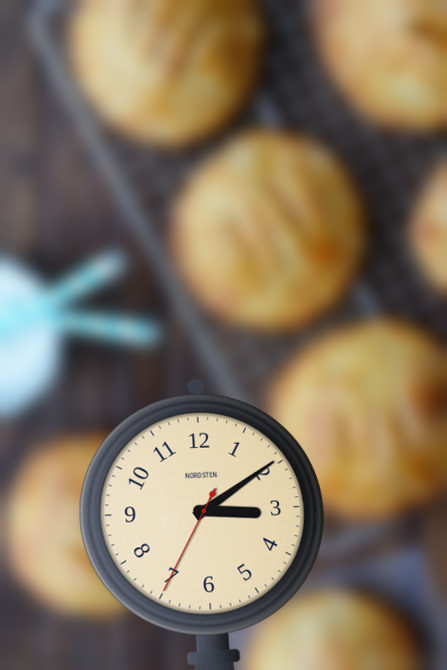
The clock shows 3:09:35
